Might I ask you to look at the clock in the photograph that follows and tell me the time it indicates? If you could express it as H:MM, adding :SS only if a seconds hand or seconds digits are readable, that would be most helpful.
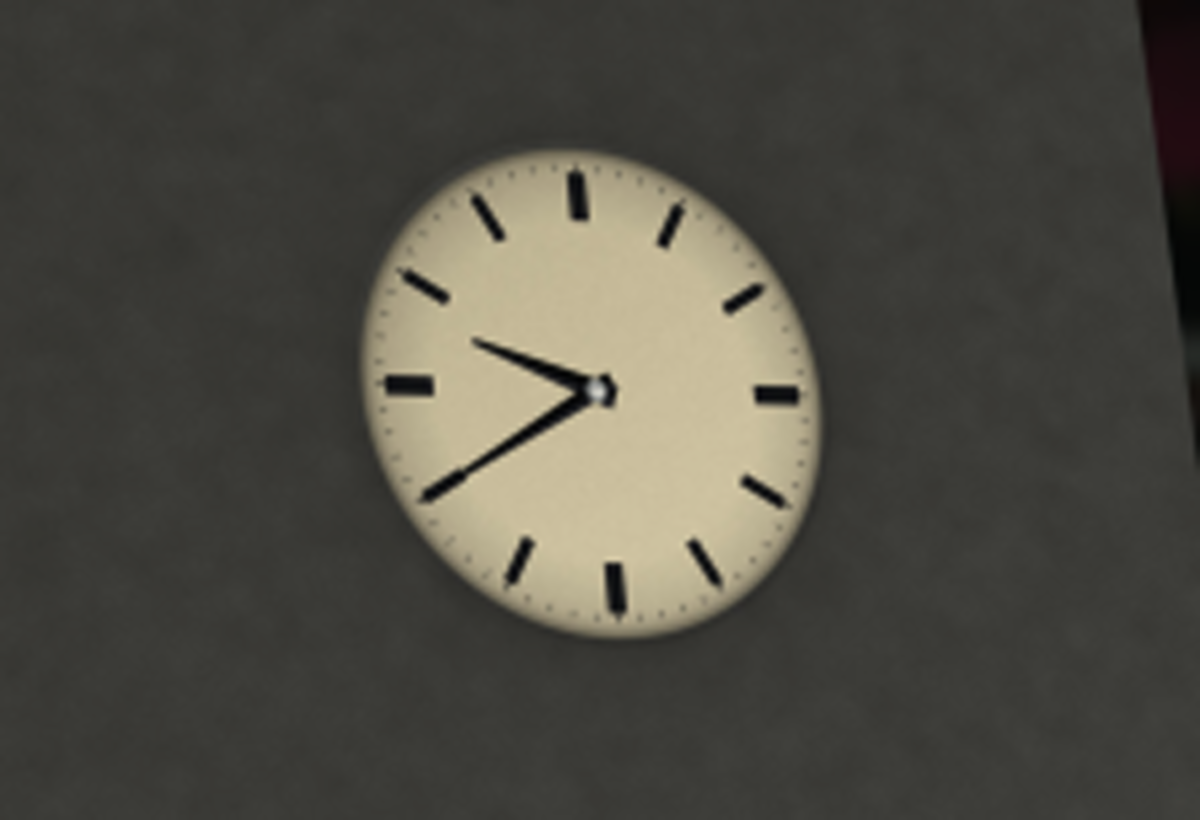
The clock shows 9:40
